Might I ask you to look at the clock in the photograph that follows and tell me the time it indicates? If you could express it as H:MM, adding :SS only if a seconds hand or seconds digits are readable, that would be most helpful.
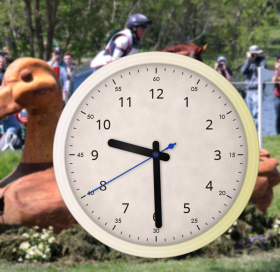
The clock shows 9:29:40
